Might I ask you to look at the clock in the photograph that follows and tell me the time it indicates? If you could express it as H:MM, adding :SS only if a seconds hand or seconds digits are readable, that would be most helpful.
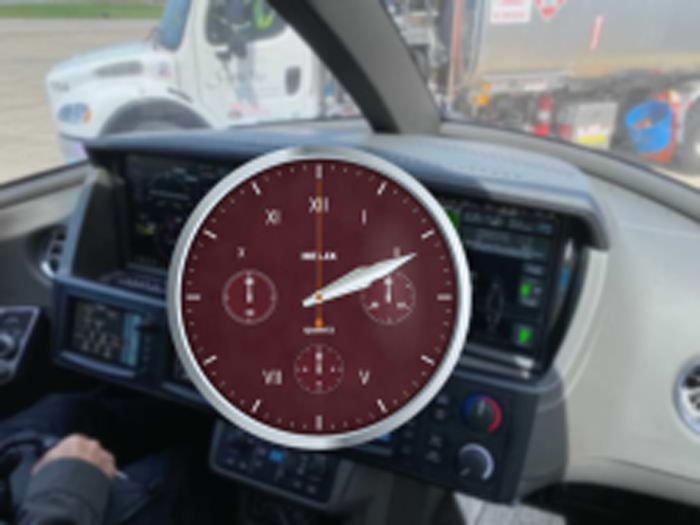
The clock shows 2:11
